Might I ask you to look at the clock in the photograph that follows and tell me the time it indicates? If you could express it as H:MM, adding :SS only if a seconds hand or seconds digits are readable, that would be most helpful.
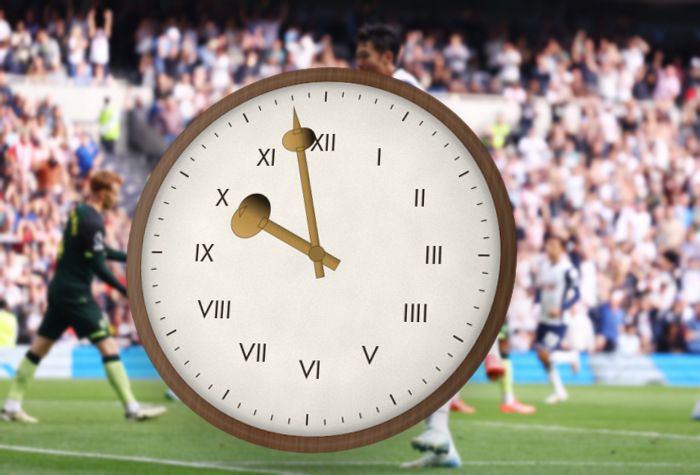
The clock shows 9:58
